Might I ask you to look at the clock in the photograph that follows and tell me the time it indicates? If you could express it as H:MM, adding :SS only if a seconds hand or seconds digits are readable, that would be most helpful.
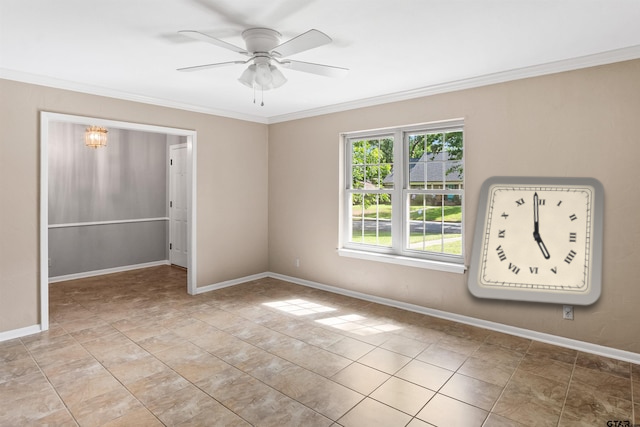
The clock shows 4:59
